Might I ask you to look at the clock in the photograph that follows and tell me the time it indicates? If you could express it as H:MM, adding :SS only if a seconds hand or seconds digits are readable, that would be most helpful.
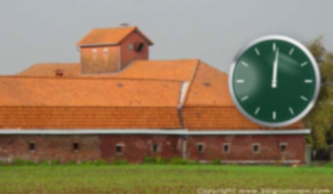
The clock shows 12:01
